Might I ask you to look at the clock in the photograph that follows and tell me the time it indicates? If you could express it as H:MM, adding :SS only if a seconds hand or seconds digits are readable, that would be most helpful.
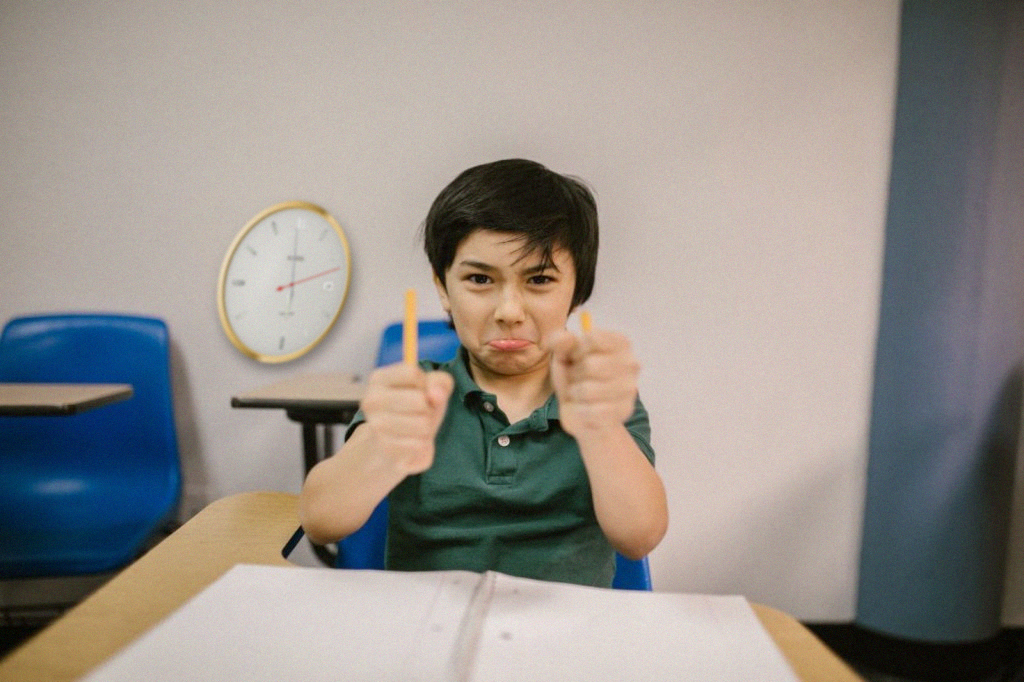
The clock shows 5:59:12
